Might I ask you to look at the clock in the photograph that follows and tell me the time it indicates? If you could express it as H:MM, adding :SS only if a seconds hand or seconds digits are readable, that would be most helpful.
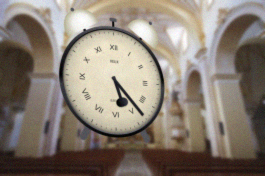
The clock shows 5:23
